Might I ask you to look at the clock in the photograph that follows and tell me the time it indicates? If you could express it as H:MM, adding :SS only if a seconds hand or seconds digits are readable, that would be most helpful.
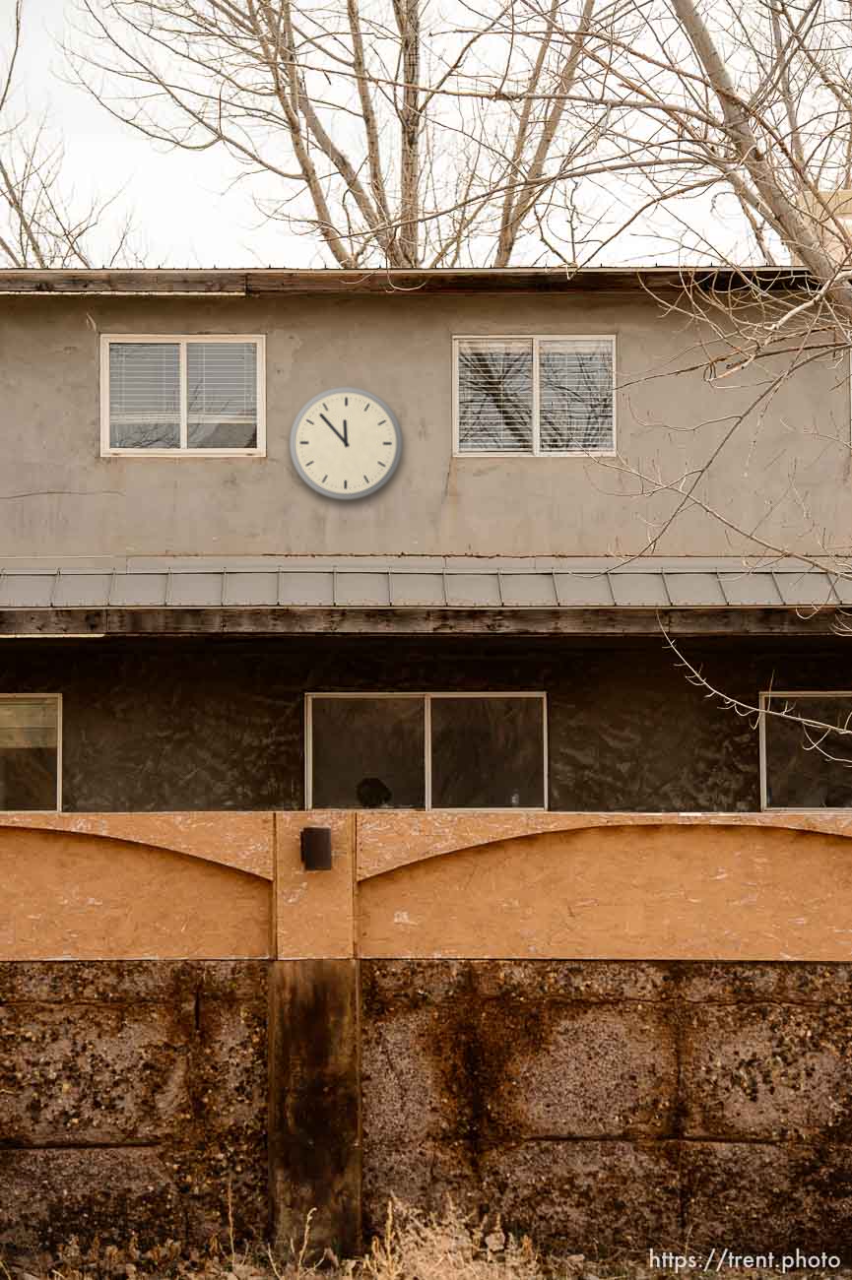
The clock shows 11:53
